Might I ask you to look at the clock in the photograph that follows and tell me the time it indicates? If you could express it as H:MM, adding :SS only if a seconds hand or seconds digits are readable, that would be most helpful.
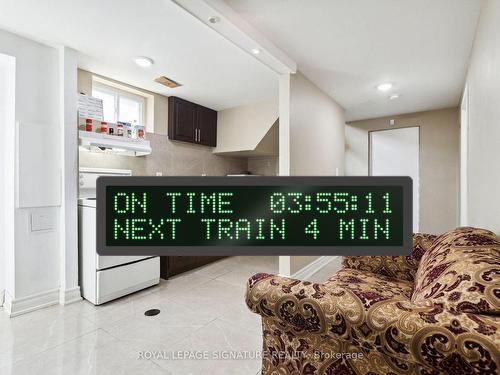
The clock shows 3:55:11
